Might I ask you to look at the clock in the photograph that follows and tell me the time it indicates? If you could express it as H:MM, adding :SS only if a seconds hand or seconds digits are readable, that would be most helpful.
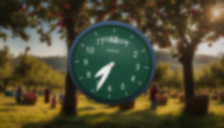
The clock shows 7:34
